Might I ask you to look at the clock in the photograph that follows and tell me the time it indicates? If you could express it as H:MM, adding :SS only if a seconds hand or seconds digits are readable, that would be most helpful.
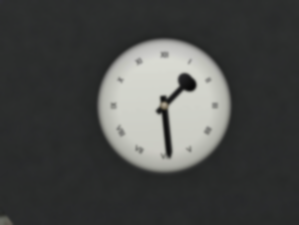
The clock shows 1:29
